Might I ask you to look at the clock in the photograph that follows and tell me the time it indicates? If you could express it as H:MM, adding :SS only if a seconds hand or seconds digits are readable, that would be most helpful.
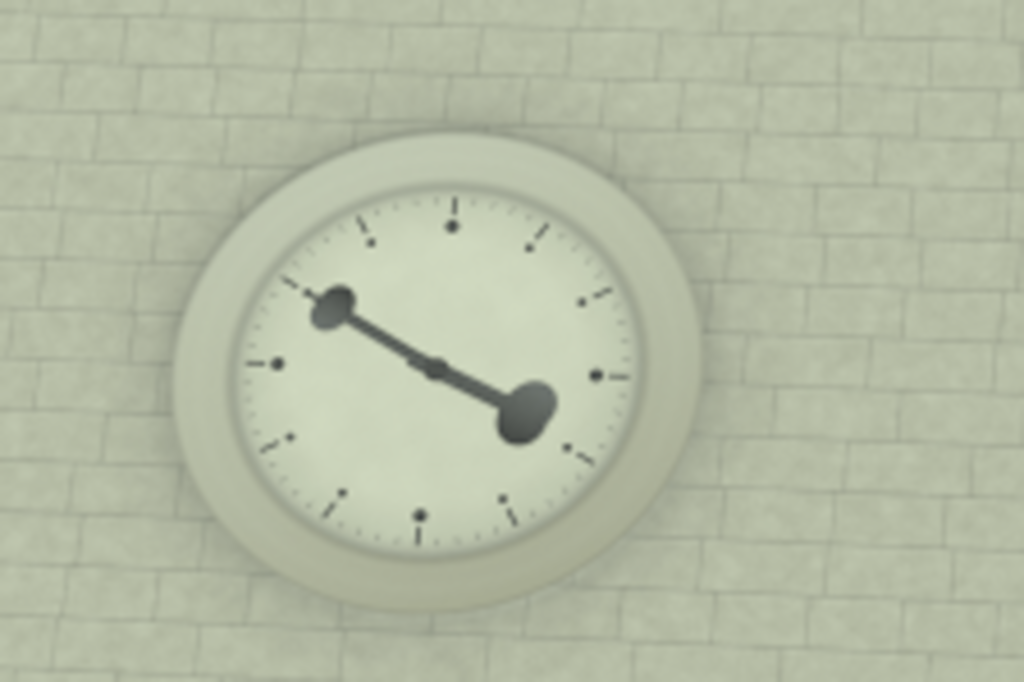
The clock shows 3:50
